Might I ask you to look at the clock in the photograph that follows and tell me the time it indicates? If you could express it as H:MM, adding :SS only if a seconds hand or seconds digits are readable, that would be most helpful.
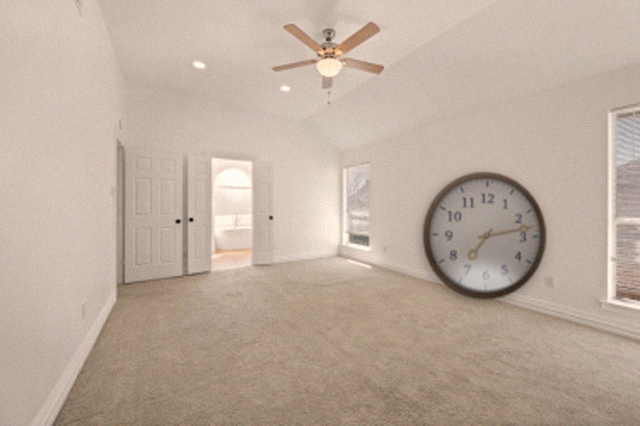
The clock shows 7:13
